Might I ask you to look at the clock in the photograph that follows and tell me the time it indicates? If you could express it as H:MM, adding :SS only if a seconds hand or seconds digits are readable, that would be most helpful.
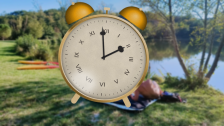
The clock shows 1:59
